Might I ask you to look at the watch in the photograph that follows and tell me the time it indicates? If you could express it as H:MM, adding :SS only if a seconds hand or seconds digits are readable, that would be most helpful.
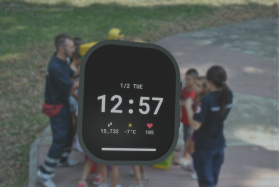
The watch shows 12:57
